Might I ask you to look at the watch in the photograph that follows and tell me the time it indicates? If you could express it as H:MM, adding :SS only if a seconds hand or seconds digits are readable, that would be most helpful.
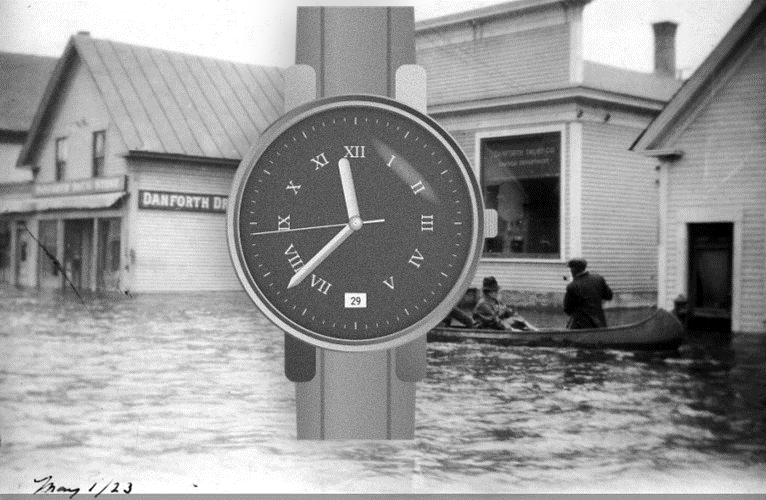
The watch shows 11:37:44
